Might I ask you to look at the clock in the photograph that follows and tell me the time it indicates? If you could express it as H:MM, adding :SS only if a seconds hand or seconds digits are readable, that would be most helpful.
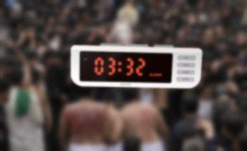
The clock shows 3:32
